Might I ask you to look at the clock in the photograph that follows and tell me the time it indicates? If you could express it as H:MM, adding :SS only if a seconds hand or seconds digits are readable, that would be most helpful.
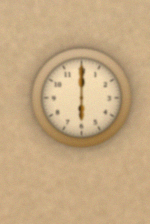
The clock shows 6:00
